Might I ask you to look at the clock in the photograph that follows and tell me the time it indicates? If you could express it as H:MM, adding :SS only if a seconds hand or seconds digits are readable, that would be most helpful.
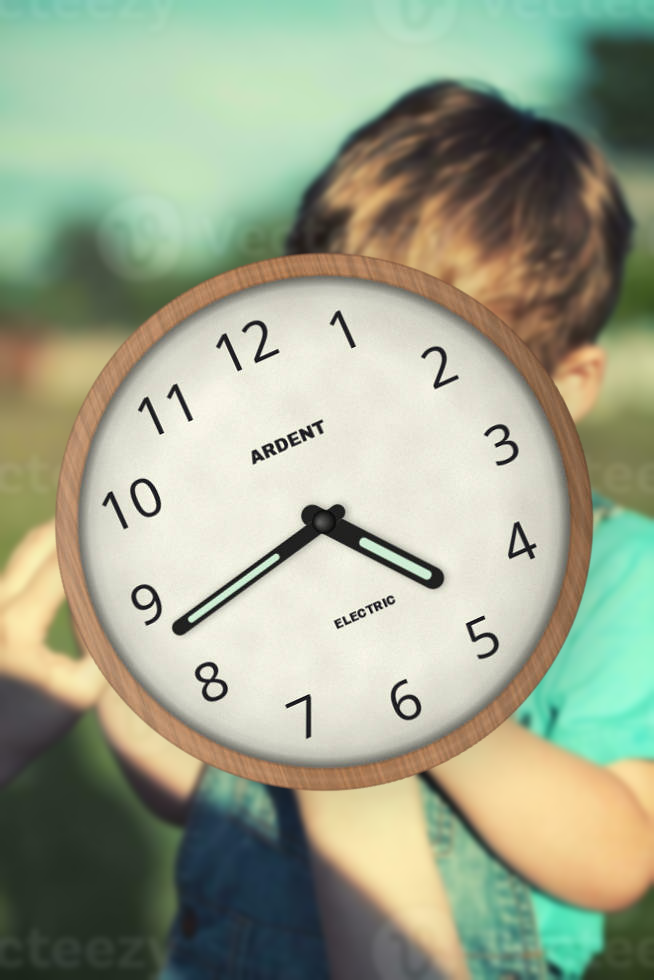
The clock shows 4:43
